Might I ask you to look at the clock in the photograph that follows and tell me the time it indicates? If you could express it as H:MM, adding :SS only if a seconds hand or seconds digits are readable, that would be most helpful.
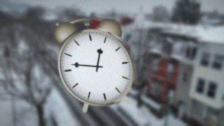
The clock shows 12:47
